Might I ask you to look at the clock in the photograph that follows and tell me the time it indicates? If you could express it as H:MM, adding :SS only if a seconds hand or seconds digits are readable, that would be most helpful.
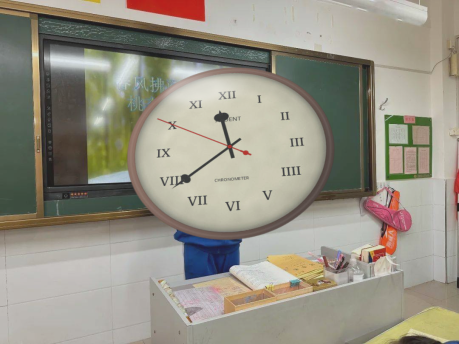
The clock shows 11:38:50
